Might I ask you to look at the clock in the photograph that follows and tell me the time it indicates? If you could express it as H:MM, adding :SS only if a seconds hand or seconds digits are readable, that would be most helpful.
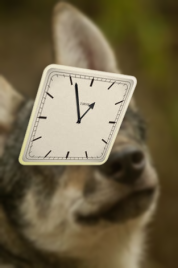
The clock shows 12:56
